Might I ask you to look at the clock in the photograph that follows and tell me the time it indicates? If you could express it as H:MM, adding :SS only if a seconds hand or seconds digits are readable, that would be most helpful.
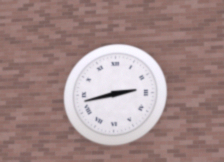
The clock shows 2:43
